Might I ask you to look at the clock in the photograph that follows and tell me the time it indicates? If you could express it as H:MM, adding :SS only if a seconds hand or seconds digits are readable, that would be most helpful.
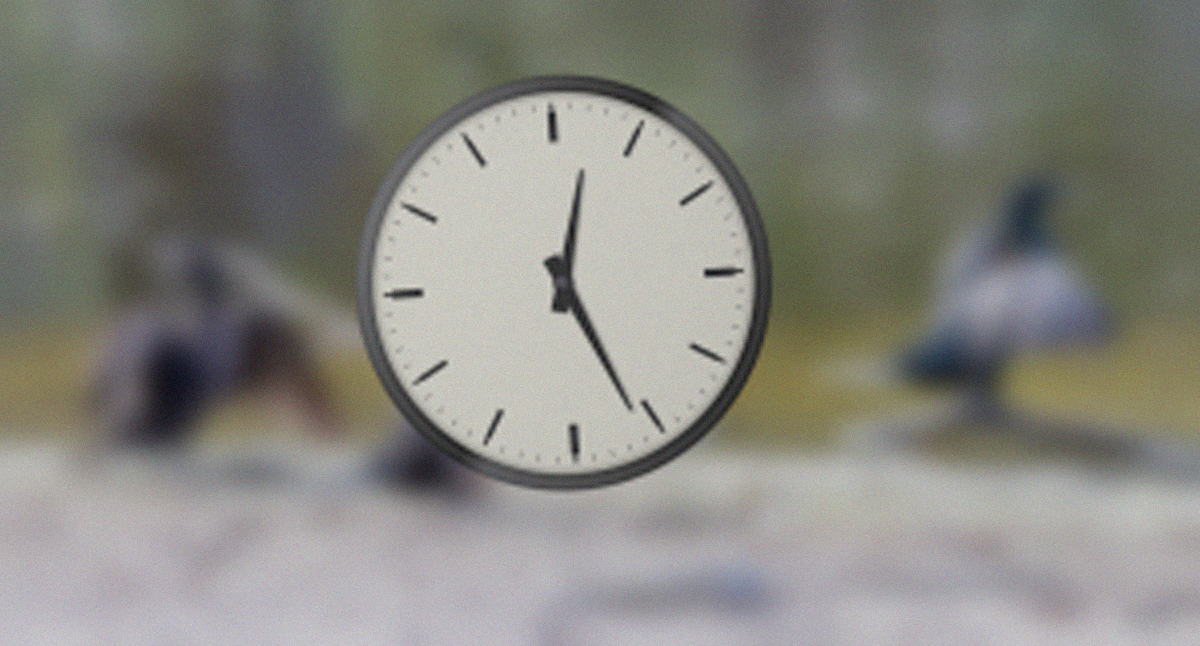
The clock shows 12:26
